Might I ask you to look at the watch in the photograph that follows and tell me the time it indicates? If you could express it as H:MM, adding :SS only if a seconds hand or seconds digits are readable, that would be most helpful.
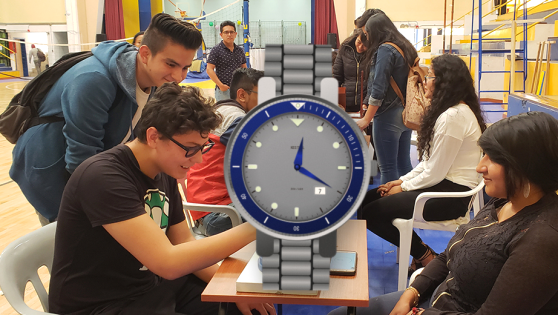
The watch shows 12:20
